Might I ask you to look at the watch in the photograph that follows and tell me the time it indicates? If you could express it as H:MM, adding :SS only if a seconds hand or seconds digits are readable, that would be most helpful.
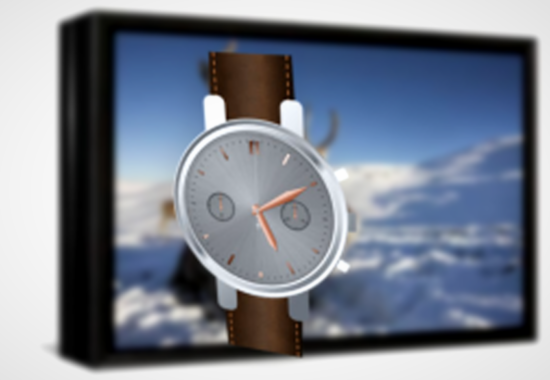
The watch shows 5:10
